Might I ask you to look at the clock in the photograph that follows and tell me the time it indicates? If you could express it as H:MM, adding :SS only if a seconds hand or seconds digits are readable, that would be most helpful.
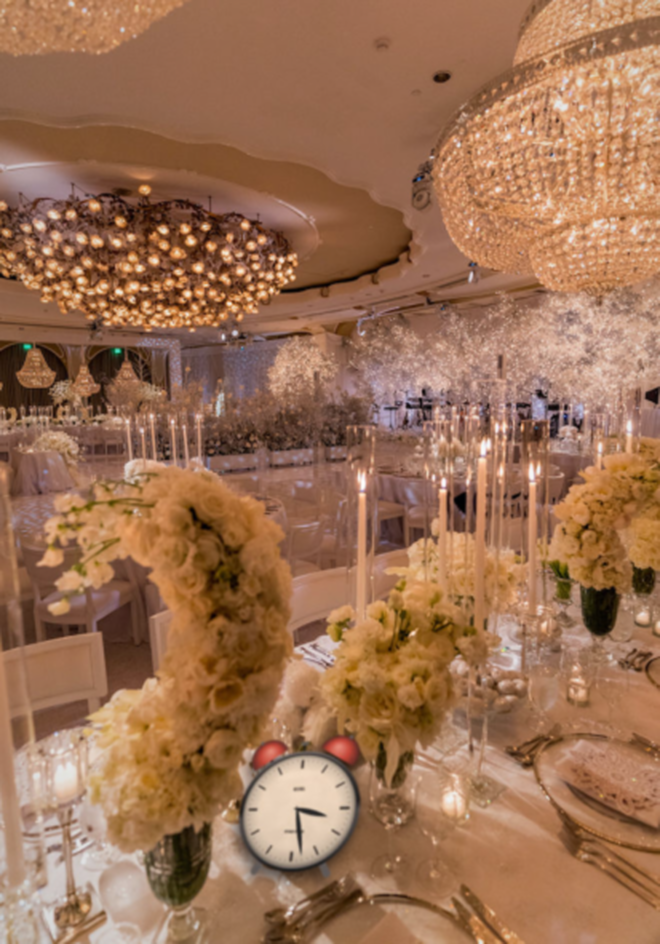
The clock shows 3:28
